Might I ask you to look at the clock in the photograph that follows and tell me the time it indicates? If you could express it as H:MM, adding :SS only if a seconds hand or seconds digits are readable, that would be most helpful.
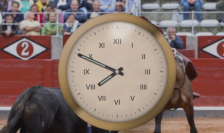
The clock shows 7:49
